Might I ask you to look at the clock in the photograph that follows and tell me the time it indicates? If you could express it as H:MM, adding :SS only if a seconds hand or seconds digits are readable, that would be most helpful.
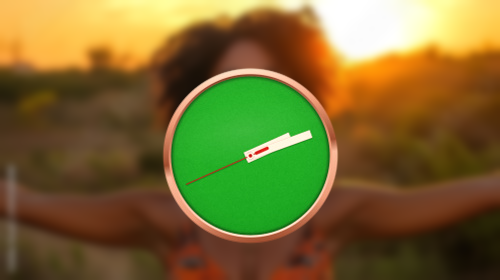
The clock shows 2:11:41
